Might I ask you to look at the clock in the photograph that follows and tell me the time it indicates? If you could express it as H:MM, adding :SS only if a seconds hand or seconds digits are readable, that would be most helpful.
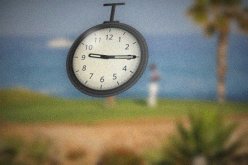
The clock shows 9:15
